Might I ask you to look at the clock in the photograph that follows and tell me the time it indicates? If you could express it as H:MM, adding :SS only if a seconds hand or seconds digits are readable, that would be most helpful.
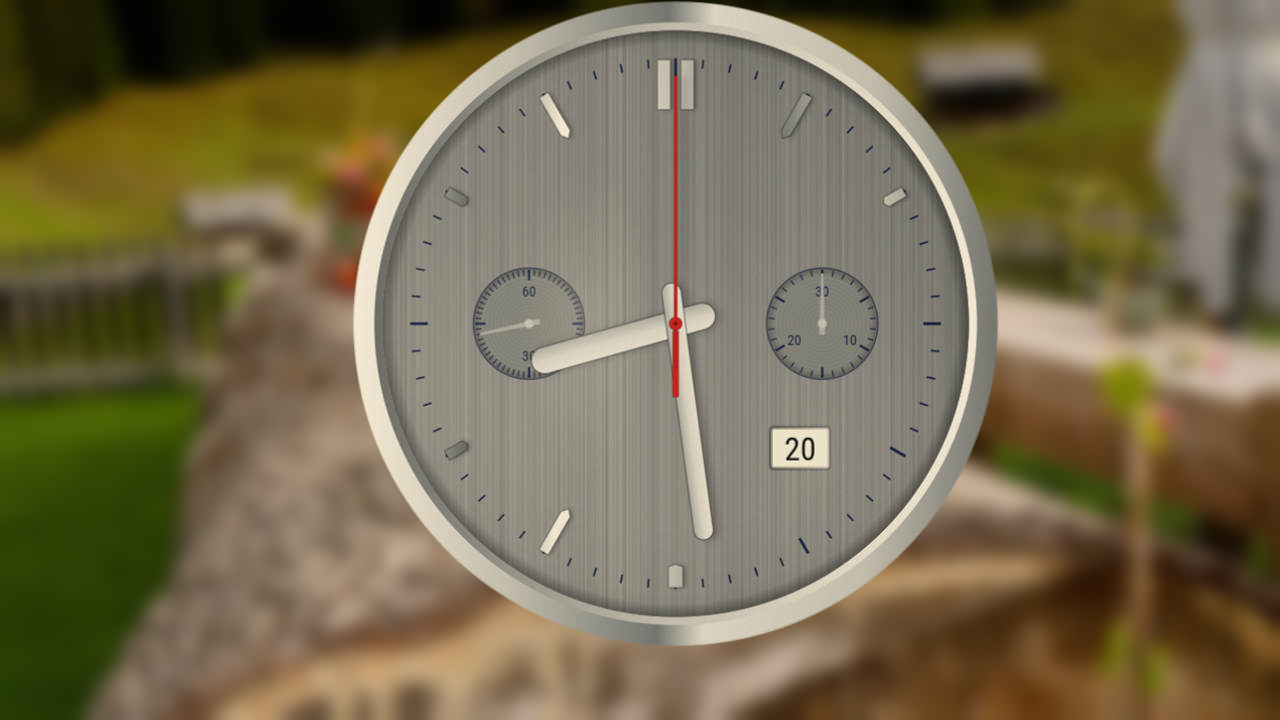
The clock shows 8:28:43
